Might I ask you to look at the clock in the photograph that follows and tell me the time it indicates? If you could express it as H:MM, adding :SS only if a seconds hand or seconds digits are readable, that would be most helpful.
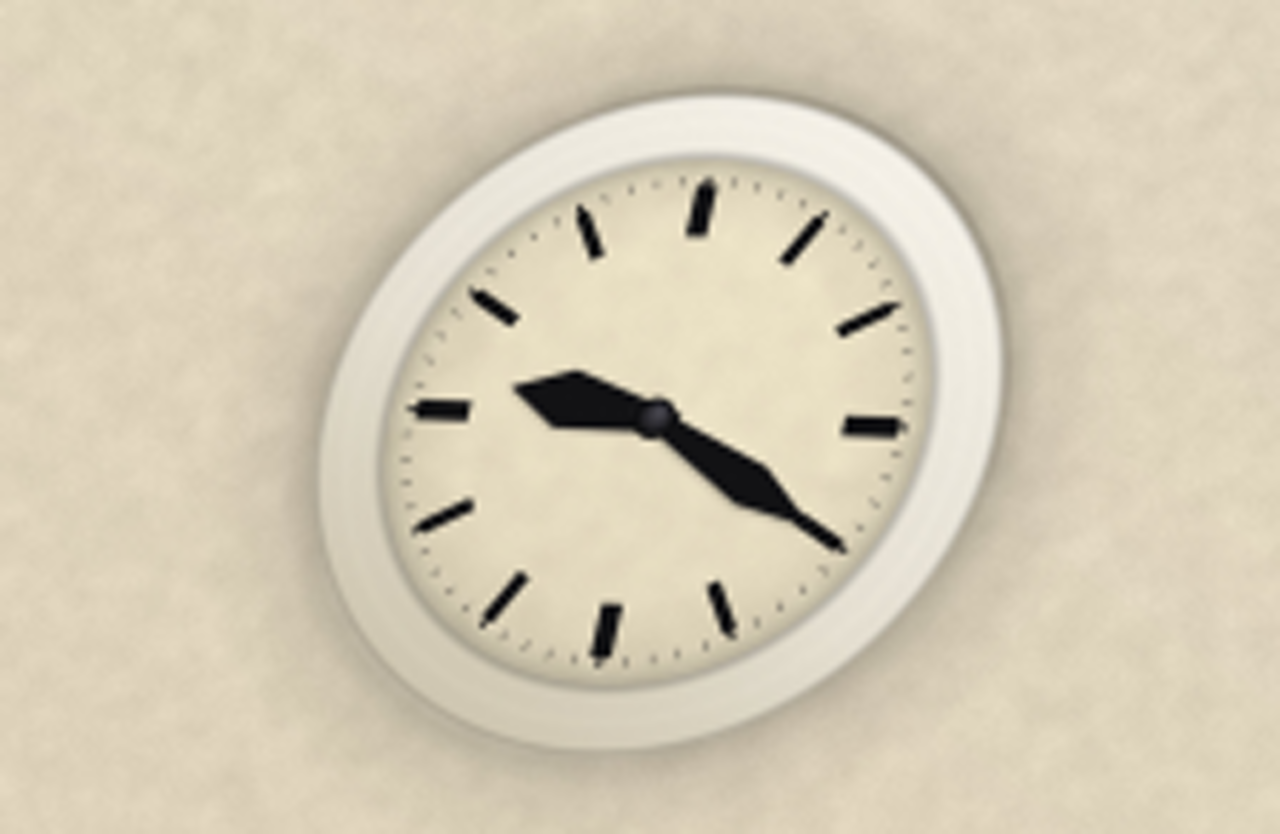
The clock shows 9:20
